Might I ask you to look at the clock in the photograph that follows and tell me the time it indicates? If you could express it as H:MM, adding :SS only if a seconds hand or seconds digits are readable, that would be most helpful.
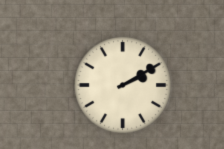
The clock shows 2:10
